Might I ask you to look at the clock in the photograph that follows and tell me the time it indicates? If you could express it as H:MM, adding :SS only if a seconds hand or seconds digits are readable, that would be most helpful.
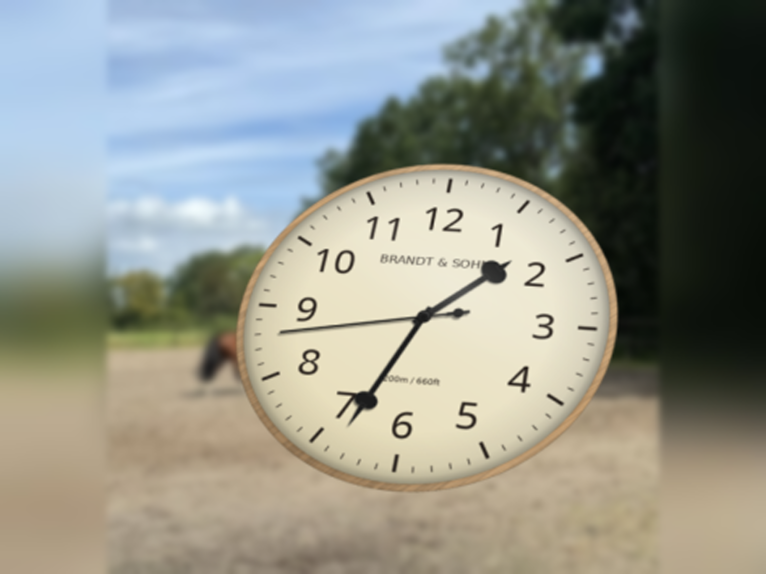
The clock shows 1:33:43
